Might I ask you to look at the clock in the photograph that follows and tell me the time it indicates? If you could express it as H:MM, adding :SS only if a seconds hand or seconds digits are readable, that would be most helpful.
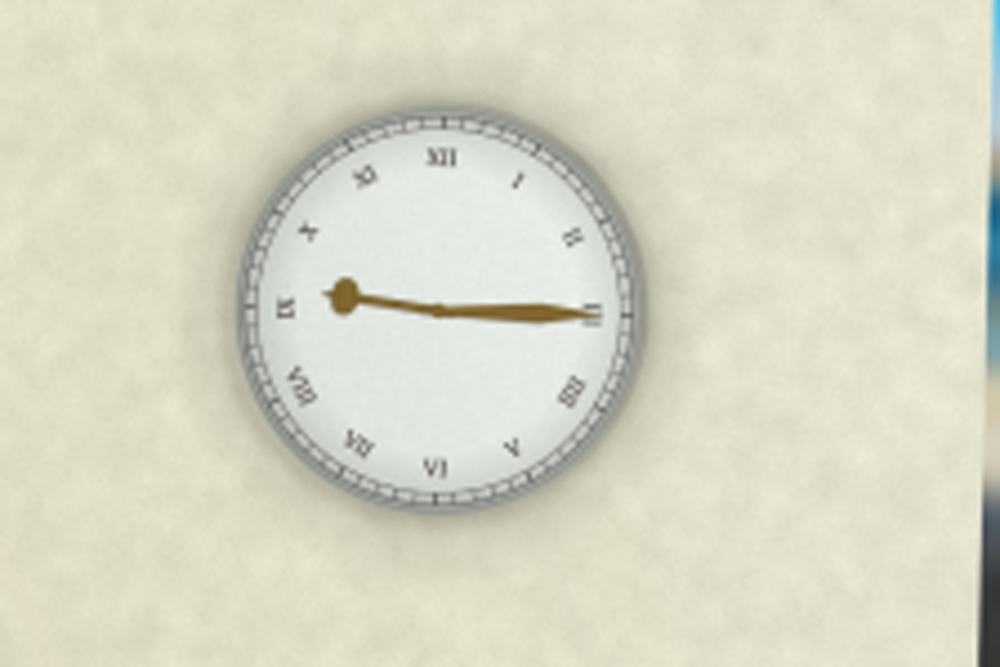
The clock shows 9:15
